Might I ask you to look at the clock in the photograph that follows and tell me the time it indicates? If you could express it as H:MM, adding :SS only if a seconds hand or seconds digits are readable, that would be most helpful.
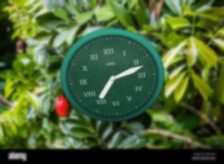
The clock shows 7:12
